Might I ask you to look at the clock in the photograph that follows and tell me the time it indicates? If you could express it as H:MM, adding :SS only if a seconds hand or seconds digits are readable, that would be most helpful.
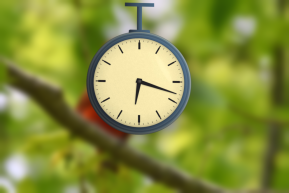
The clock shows 6:18
